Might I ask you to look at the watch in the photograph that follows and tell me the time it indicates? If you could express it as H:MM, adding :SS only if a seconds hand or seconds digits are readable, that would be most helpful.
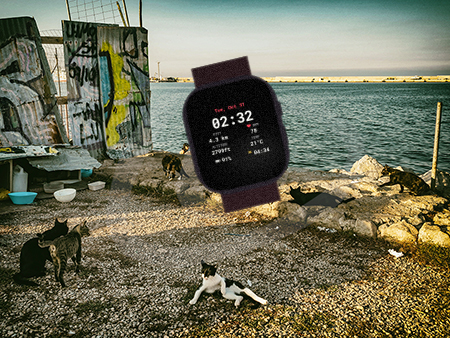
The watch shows 2:32
